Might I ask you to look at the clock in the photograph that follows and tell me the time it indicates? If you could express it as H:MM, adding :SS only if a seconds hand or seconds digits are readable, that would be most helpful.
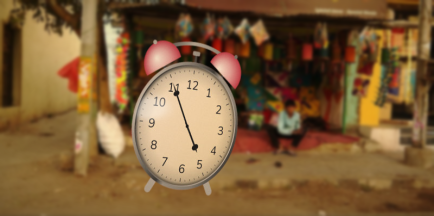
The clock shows 4:55
